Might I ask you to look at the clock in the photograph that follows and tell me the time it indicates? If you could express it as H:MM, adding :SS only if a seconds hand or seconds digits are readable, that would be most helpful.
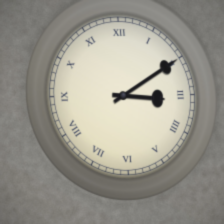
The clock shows 3:10
